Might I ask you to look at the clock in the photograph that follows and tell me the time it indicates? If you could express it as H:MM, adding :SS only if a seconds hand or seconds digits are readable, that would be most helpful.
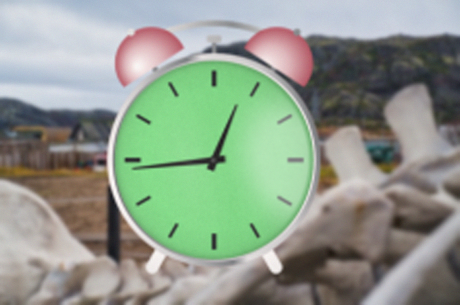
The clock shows 12:44
